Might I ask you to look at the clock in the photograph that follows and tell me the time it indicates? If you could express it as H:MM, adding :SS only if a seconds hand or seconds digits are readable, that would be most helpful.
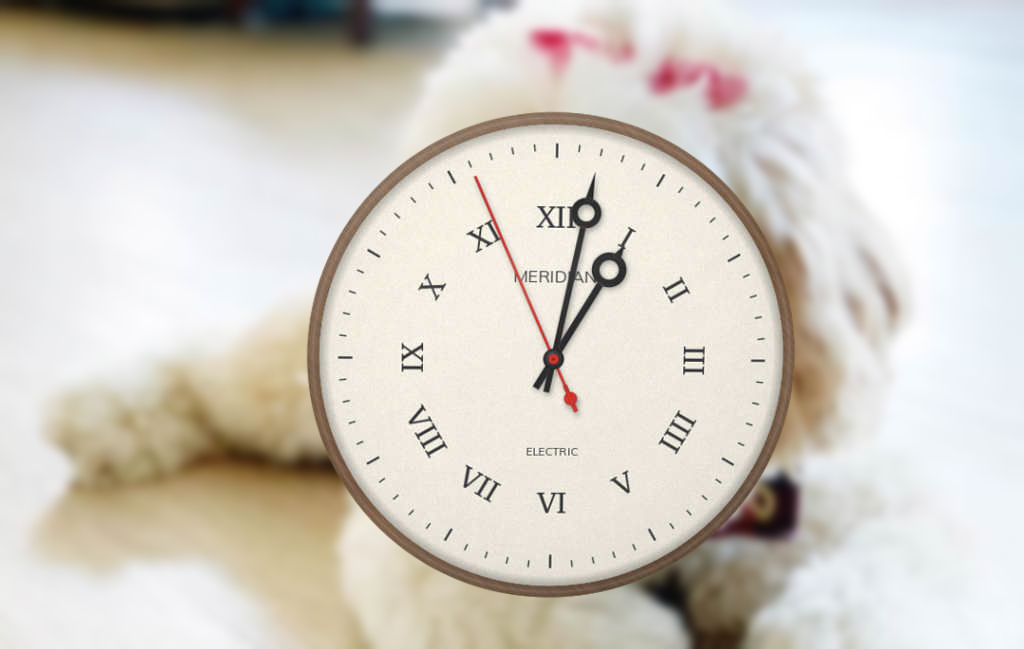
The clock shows 1:01:56
